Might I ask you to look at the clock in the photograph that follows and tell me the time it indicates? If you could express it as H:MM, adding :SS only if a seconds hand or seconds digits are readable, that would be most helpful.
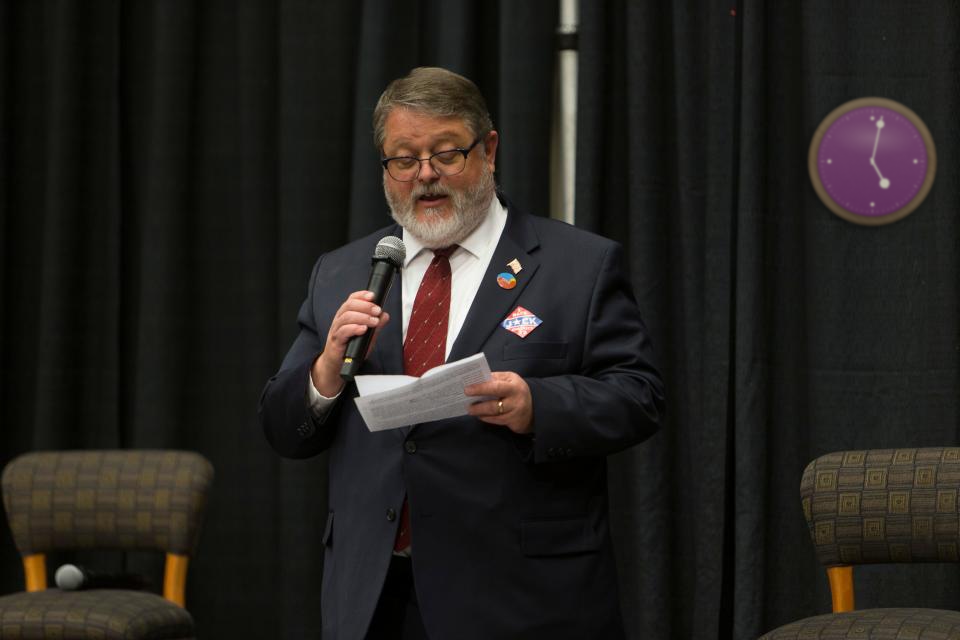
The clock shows 5:02
